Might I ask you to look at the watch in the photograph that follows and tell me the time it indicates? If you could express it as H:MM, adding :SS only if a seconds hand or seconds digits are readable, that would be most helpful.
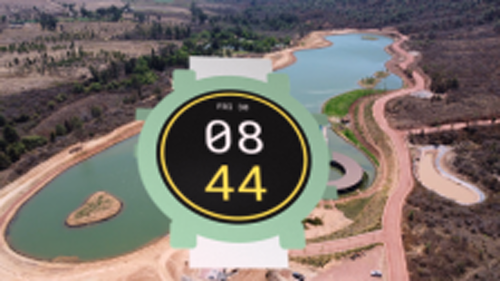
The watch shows 8:44
